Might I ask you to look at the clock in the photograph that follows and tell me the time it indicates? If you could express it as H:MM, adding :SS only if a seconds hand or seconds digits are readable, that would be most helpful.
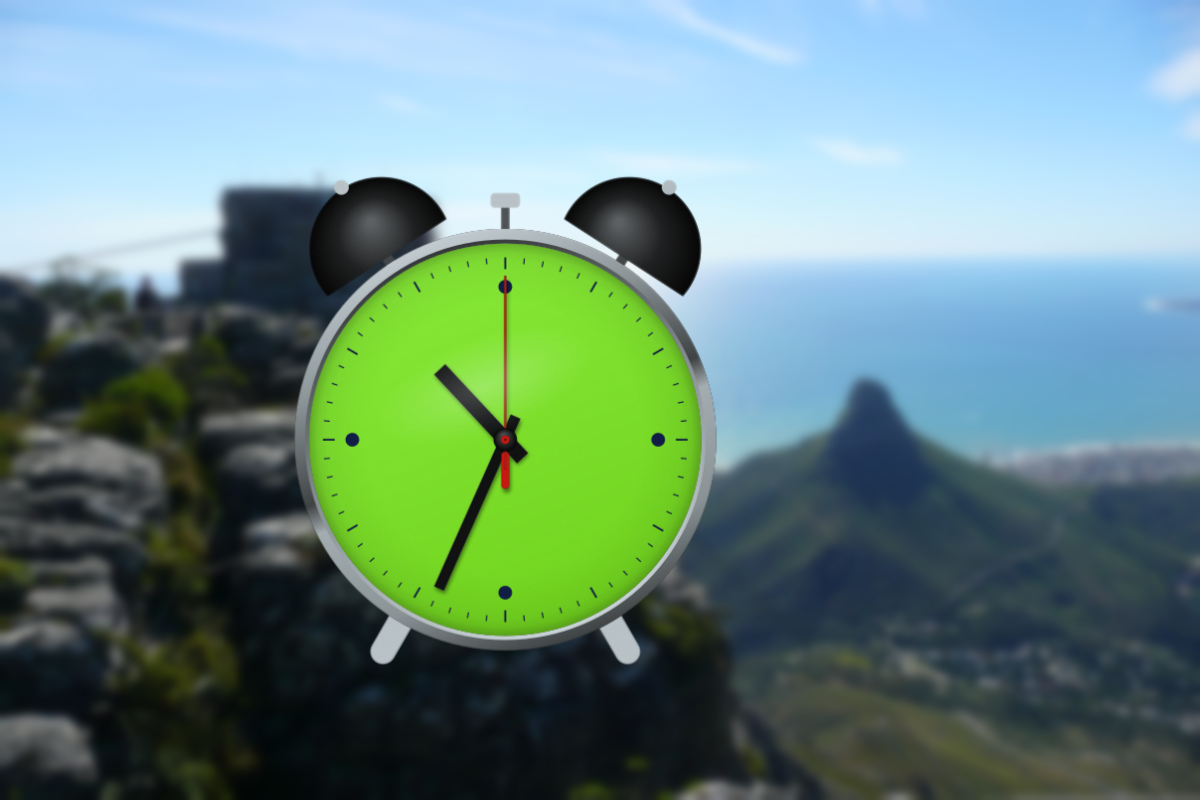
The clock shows 10:34:00
